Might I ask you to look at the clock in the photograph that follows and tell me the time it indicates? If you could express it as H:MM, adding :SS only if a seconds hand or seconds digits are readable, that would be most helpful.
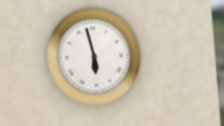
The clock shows 5:58
